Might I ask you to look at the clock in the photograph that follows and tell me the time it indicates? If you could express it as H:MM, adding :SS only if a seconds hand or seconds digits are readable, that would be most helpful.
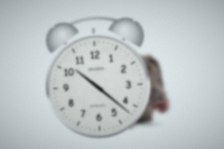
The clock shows 10:22
